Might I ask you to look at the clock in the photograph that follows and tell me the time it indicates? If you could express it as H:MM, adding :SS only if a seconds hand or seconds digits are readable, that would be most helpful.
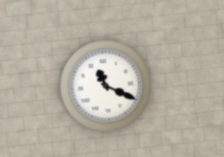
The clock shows 11:20
